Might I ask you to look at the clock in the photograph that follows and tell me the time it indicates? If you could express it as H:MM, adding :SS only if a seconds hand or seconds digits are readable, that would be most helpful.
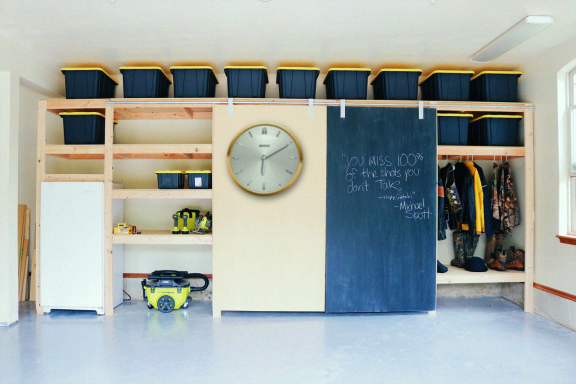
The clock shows 6:10
